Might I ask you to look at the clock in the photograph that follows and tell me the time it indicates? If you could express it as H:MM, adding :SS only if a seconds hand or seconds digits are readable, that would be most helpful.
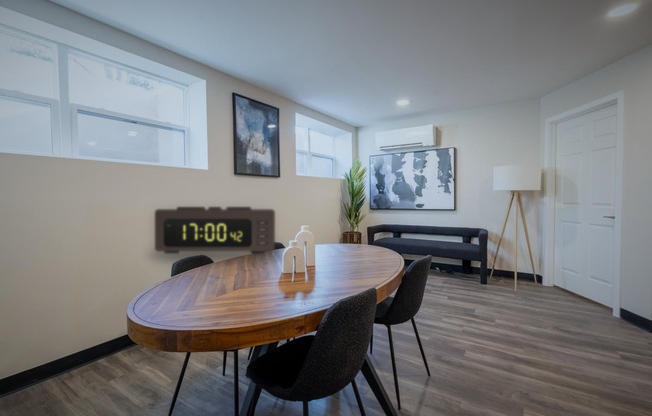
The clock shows 17:00:42
